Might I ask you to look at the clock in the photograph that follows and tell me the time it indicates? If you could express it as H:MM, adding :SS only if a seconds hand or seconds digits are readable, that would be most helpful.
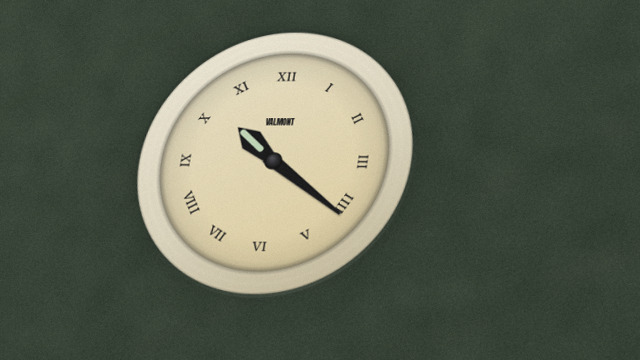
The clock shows 10:21
